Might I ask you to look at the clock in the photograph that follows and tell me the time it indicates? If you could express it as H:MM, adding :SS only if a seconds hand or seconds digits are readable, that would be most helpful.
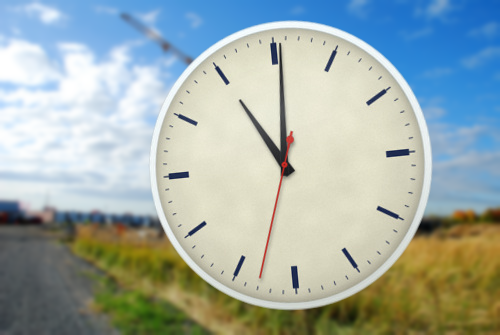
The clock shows 11:00:33
